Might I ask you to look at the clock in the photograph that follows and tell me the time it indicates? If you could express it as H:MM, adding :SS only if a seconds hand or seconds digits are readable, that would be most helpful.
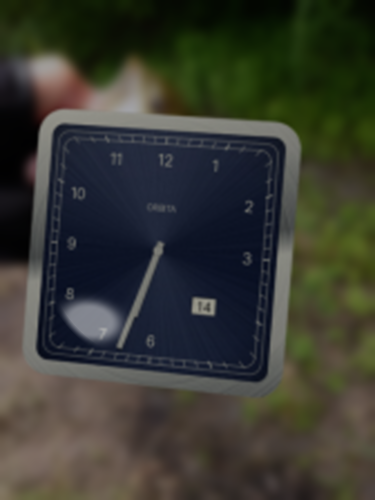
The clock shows 6:33
